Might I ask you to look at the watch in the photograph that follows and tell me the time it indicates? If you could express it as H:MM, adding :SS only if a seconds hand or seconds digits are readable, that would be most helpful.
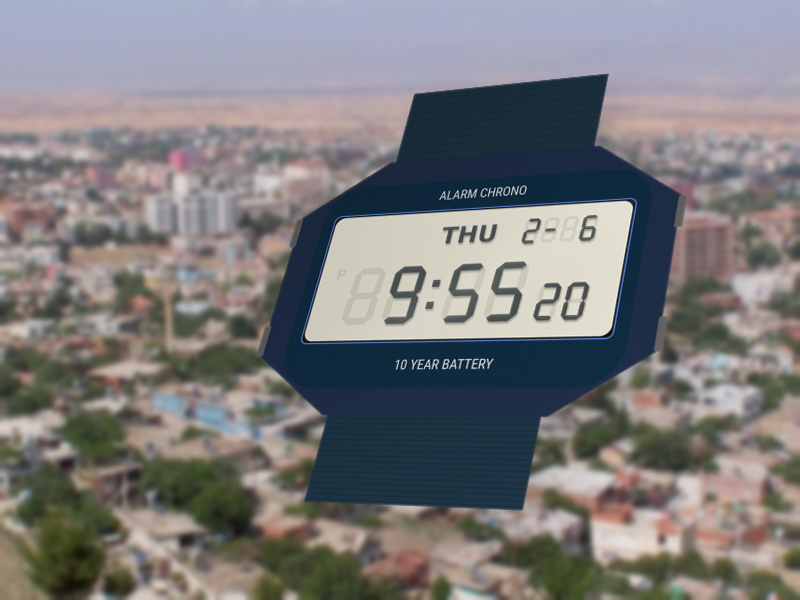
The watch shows 9:55:20
